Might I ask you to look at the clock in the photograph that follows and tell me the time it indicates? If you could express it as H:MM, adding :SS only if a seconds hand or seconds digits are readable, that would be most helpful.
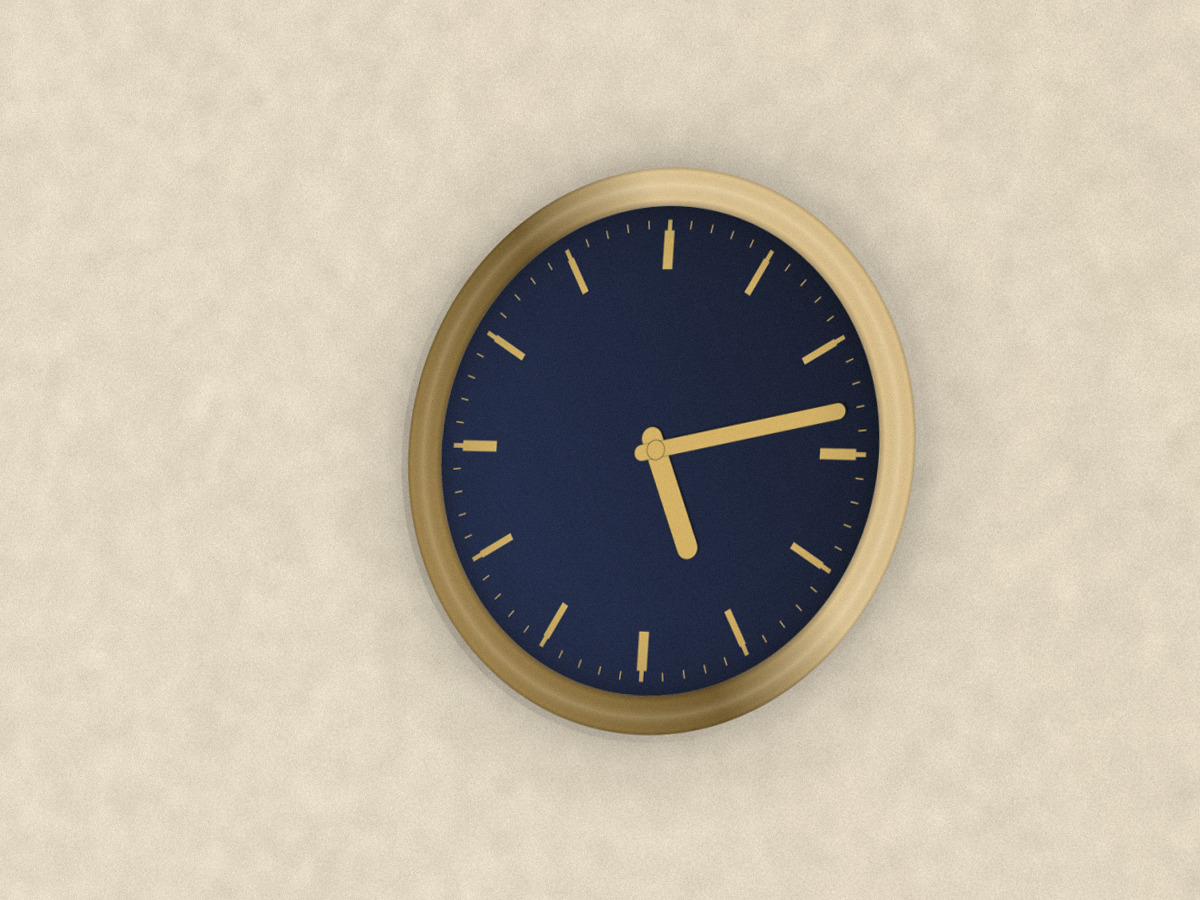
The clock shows 5:13
